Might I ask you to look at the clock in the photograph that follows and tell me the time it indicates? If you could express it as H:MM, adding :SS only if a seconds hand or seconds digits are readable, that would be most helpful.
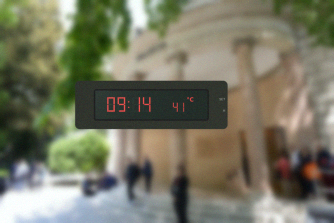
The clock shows 9:14
